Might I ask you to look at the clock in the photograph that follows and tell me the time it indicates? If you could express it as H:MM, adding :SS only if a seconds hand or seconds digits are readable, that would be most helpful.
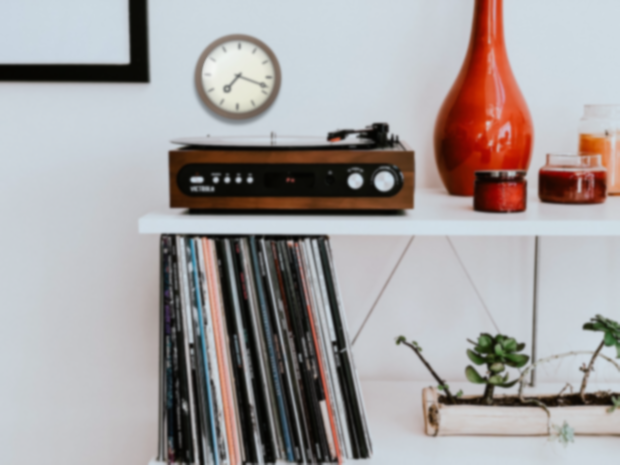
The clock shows 7:18
